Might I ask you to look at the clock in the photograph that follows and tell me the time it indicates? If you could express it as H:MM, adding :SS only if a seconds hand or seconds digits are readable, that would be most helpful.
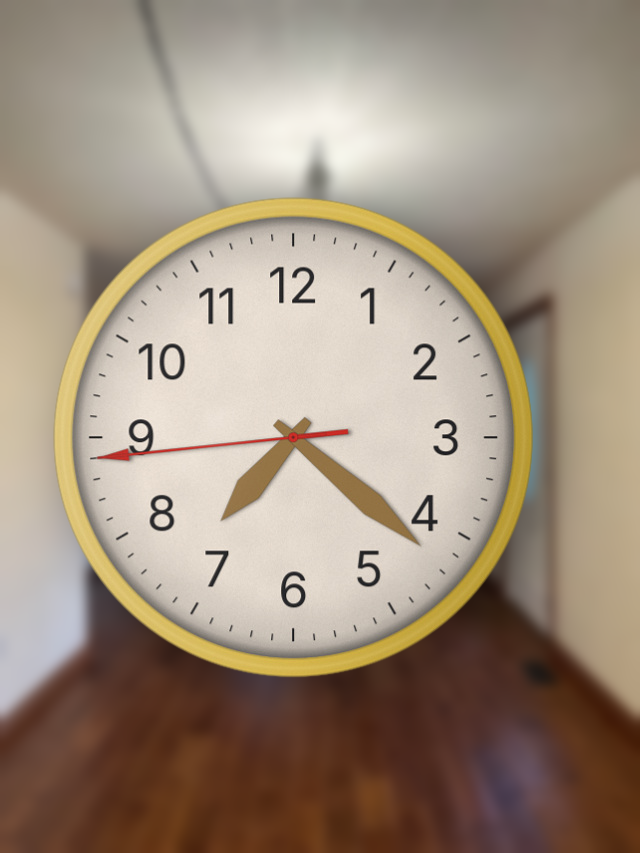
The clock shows 7:21:44
